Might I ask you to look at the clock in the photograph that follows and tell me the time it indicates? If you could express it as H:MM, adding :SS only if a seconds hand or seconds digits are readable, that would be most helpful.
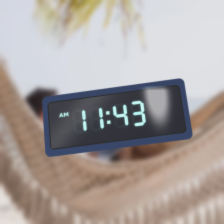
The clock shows 11:43
